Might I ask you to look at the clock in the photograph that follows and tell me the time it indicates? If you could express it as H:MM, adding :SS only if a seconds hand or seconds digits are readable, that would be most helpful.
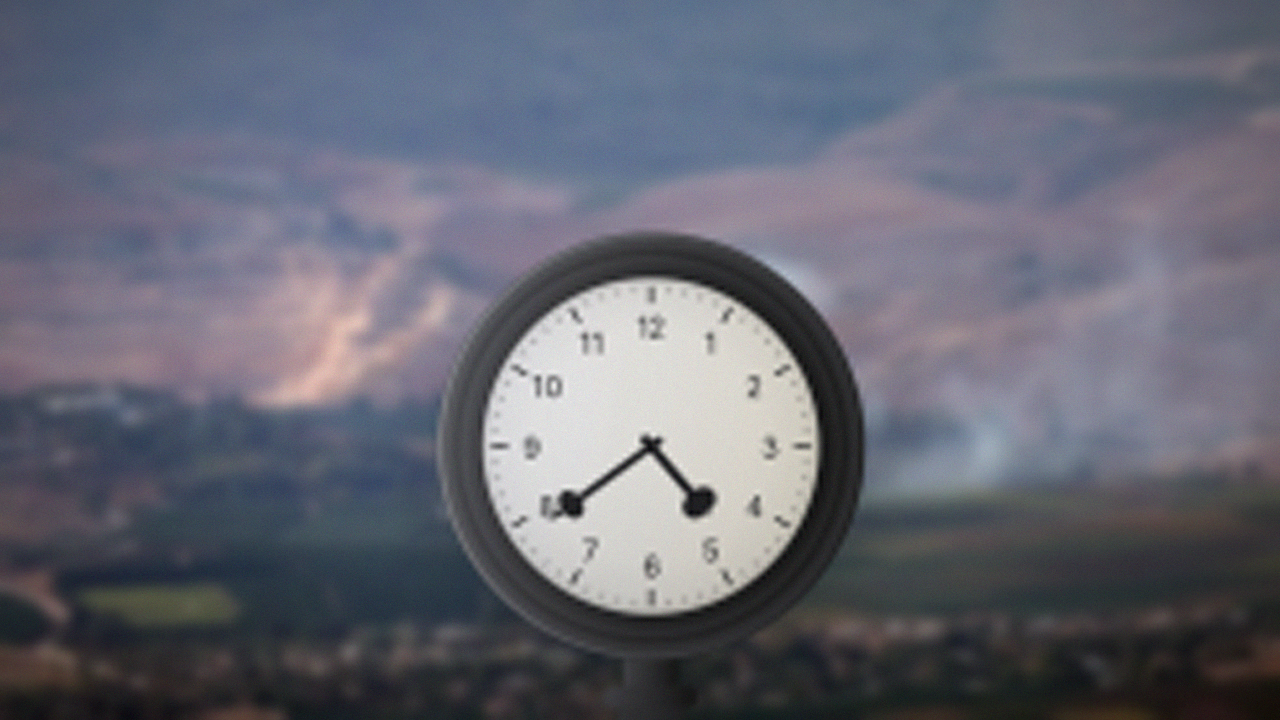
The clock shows 4:39
